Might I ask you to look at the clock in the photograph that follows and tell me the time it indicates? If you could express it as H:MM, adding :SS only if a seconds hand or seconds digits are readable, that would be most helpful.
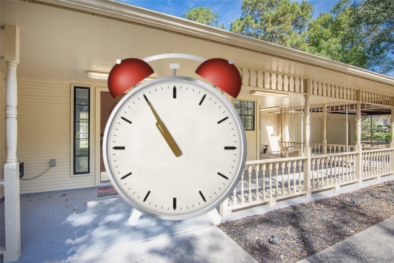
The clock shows 10:55
